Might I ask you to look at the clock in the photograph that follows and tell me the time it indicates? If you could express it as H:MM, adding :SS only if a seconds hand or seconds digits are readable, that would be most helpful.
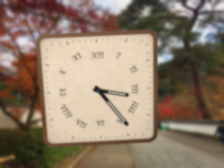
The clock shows 3:24
